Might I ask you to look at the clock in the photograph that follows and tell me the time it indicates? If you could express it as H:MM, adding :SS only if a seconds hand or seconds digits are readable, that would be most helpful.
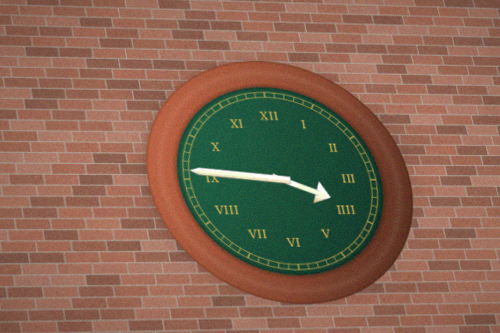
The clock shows 3:46
